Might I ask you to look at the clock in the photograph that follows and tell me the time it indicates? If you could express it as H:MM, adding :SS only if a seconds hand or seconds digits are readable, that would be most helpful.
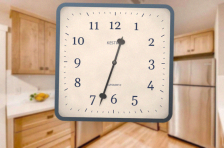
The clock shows 12:33
